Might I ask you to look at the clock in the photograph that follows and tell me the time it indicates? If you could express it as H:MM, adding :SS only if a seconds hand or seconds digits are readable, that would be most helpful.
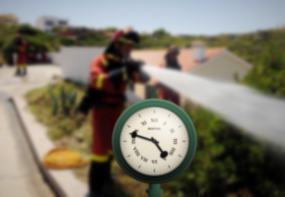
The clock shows 4:48
